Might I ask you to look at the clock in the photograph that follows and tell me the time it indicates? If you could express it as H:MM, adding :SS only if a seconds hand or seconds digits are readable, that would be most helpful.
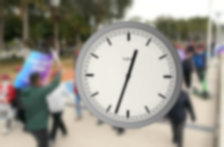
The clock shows 12:33
